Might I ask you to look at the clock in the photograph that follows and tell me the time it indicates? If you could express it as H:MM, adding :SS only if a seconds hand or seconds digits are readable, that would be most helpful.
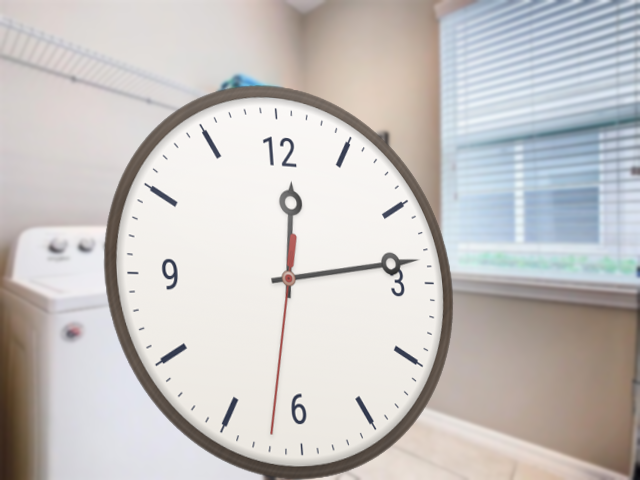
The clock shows 12:13:32
